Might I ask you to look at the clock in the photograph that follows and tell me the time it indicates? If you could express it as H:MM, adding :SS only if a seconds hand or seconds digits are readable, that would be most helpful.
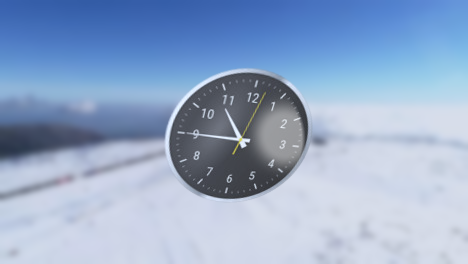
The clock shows 10:45:02
